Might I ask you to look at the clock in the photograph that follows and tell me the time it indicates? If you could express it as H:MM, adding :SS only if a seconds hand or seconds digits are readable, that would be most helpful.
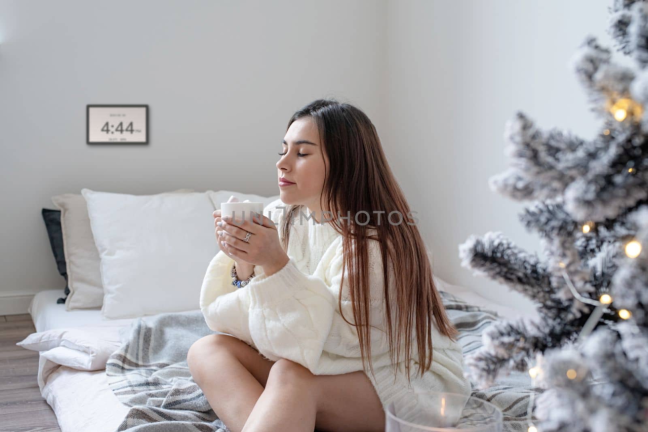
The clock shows 4:44
